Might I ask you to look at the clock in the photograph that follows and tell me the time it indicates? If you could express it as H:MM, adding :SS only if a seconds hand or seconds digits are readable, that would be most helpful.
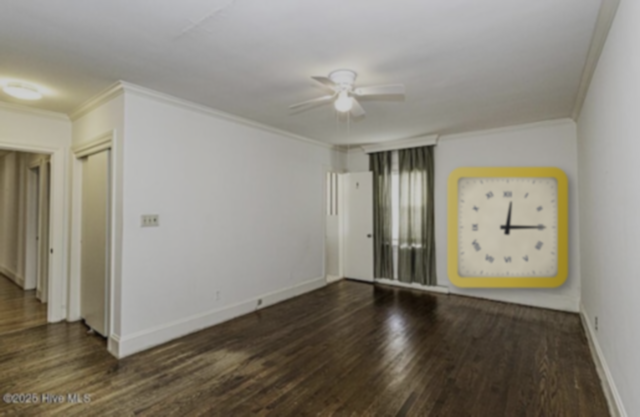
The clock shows 12:15
